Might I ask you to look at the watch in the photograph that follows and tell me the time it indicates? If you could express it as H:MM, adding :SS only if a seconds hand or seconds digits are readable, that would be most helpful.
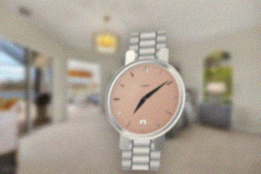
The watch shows 7:09
